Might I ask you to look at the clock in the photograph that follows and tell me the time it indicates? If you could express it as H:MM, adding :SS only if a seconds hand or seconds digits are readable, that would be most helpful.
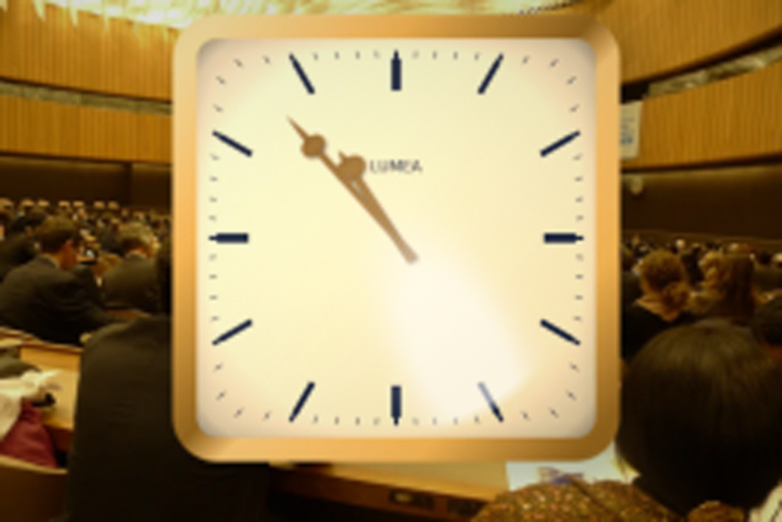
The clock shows 10:53
